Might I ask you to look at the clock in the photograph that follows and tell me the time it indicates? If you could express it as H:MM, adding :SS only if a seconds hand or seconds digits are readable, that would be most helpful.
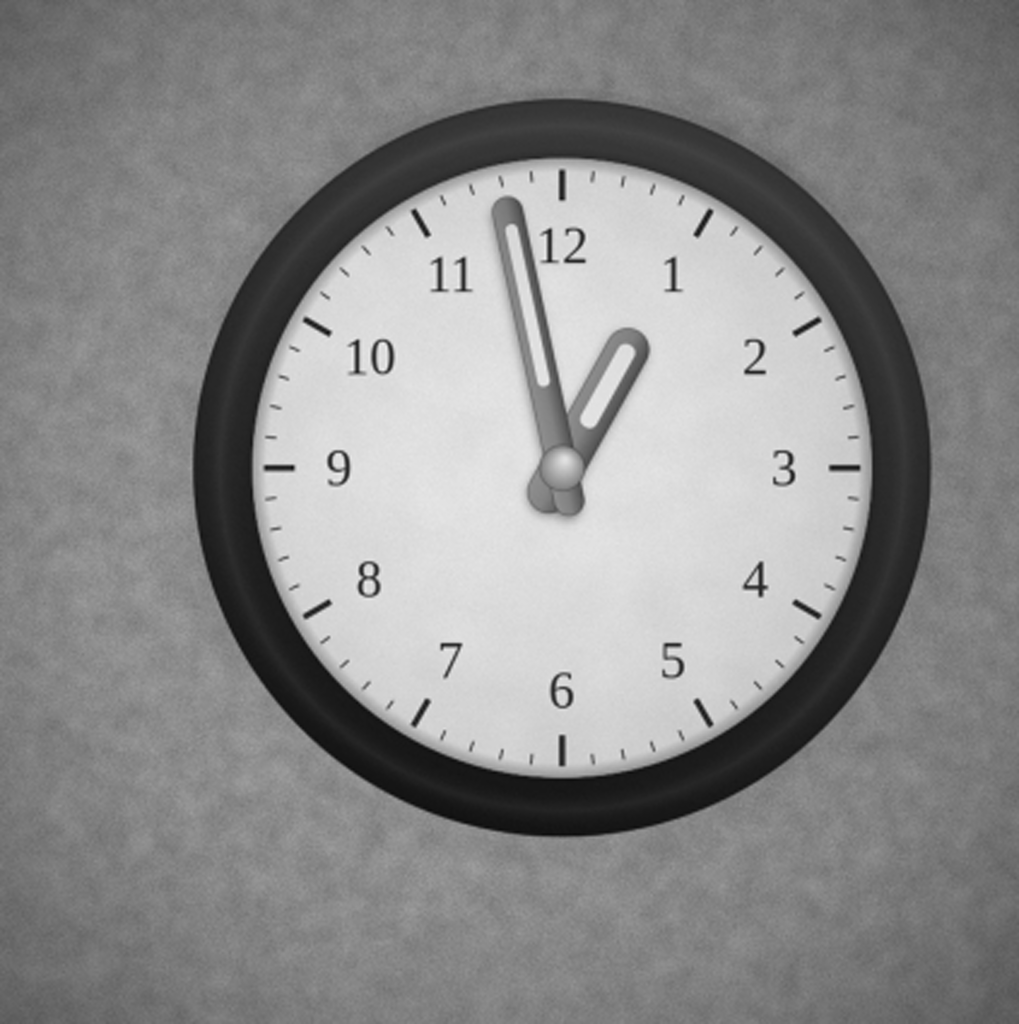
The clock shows 12:58
